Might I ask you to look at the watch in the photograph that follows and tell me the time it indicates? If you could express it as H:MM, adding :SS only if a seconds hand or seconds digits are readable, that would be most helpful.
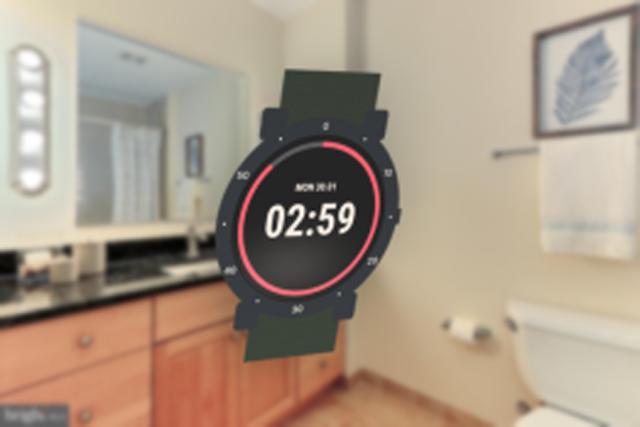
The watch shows 2:59
